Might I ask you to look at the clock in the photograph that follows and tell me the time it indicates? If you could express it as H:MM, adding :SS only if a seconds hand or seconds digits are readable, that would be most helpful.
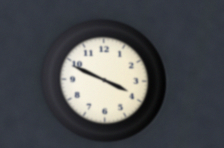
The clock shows 3:49
